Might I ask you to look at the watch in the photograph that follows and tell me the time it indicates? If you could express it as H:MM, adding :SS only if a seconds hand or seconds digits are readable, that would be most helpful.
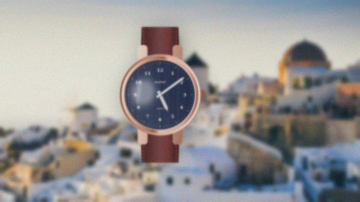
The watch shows 5:09
